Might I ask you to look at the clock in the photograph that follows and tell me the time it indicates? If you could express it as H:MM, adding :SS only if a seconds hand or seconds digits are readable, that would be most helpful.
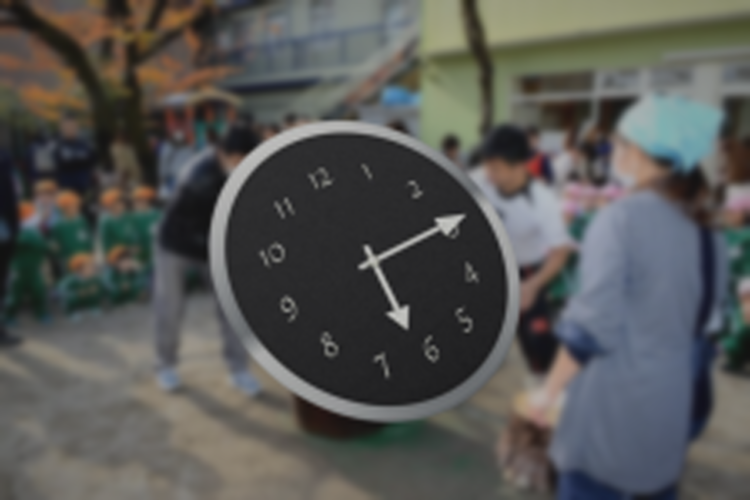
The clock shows 6:15
